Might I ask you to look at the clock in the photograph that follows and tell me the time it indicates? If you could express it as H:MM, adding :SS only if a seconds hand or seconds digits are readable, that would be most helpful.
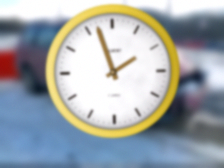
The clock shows 1:57
